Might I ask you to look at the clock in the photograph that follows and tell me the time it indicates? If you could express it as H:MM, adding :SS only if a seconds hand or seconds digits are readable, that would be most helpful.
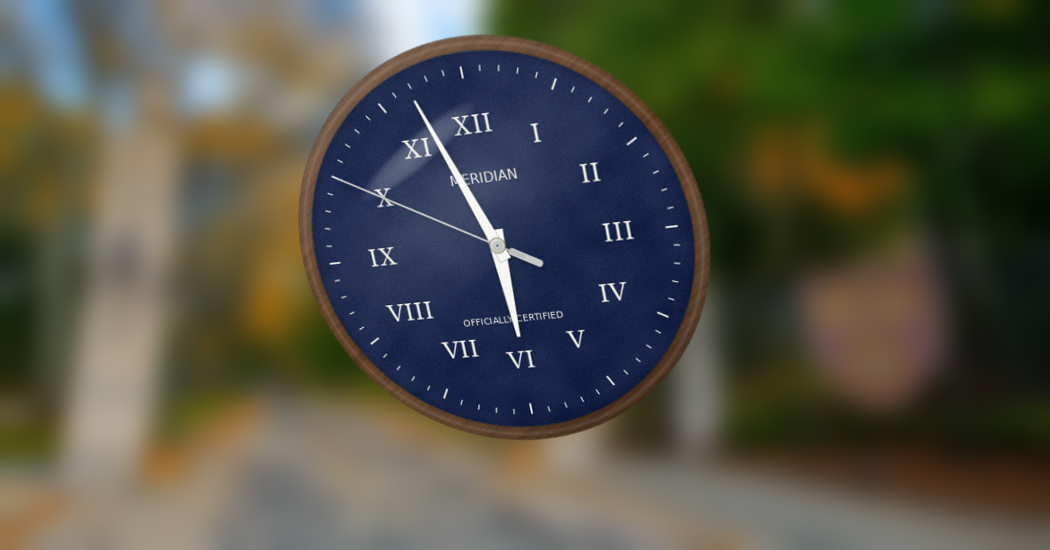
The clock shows 5:56:50
